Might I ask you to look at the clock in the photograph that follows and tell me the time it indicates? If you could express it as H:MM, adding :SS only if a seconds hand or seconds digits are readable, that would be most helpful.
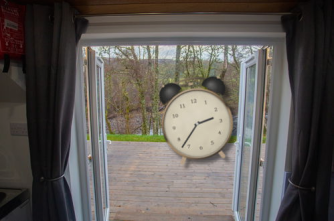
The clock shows 2:37
